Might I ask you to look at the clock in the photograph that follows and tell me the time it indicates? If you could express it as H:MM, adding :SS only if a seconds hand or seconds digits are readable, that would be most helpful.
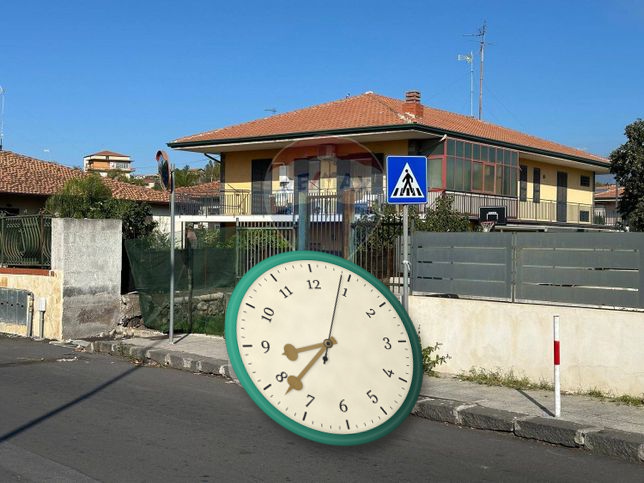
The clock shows 8:38:04
